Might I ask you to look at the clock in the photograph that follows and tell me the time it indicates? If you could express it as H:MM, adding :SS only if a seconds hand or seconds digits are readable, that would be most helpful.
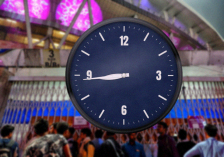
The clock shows 8:44
